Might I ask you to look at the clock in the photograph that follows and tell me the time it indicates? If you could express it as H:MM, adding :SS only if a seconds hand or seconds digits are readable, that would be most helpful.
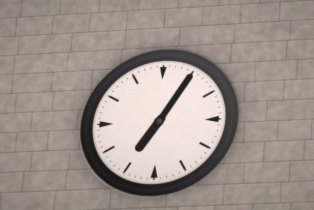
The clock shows 7:05
